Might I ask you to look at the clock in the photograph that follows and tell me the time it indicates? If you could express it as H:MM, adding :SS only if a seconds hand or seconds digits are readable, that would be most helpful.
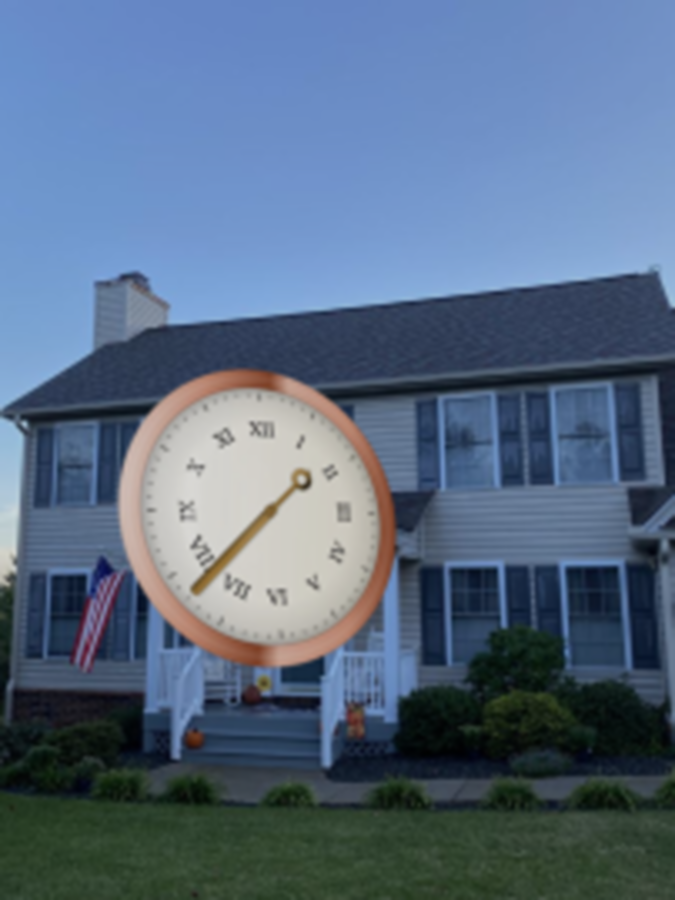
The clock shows 1:38
